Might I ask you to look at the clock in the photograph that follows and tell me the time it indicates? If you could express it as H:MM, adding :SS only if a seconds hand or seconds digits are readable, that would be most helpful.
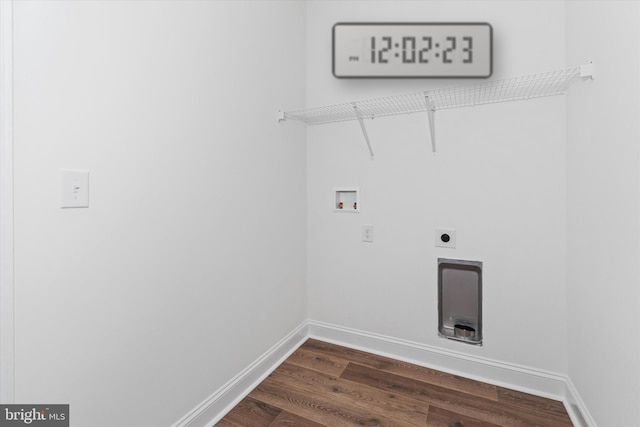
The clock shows 12:02:23
